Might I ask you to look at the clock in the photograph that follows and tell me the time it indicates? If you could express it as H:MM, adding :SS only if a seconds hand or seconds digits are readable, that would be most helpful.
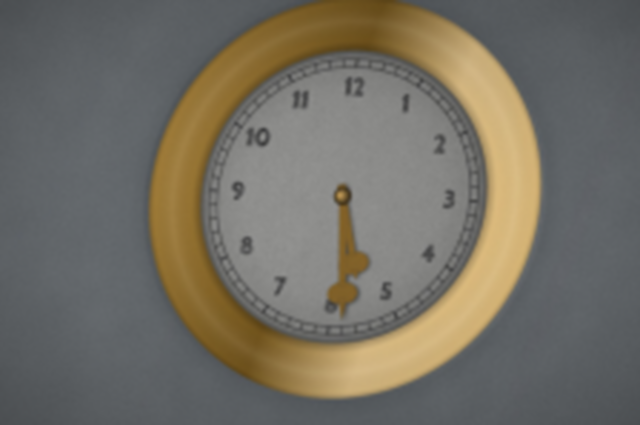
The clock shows 5:29
